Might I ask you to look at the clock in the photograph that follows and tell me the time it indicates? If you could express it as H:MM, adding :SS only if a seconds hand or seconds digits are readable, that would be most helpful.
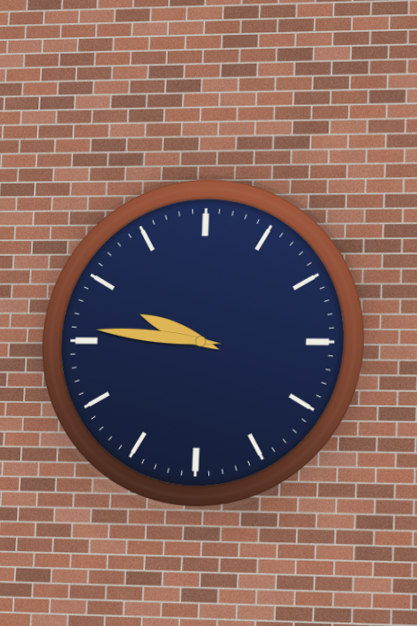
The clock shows 9:46
